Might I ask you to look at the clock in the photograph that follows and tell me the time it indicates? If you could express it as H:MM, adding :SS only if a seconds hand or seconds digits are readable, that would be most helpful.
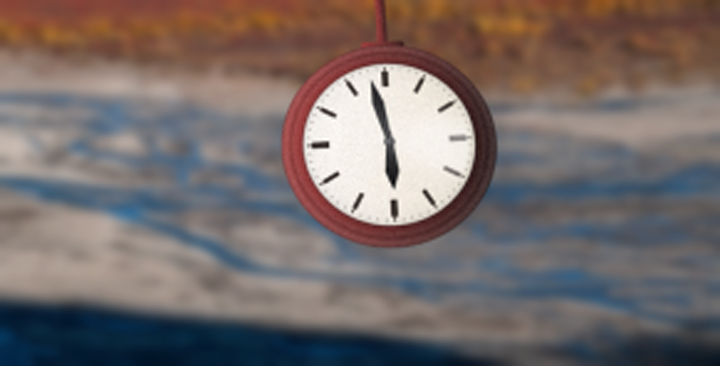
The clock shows 5:58
